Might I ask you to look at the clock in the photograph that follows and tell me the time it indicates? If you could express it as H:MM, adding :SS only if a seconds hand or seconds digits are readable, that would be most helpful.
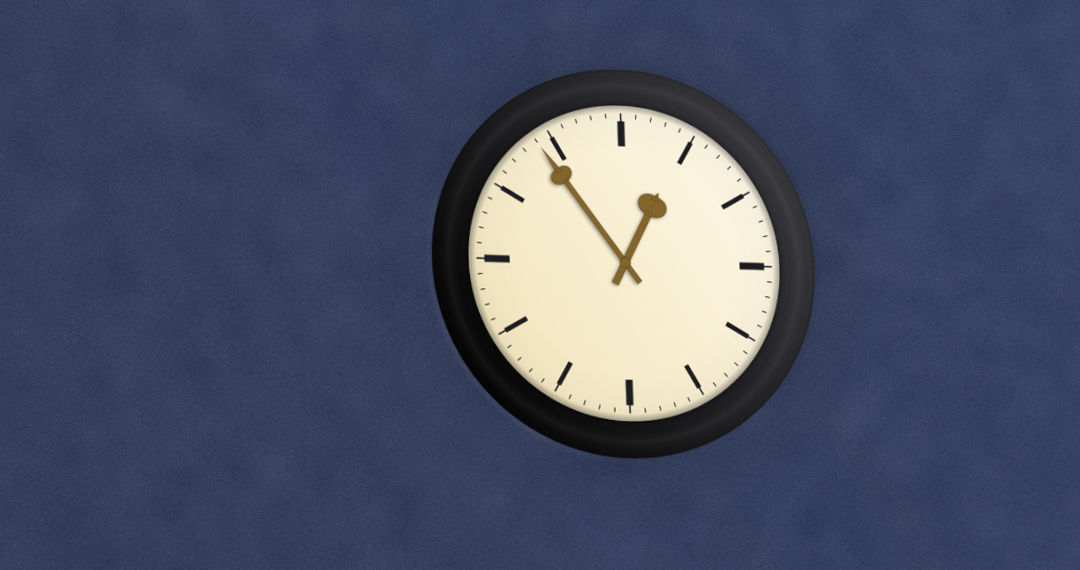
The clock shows 12:54
